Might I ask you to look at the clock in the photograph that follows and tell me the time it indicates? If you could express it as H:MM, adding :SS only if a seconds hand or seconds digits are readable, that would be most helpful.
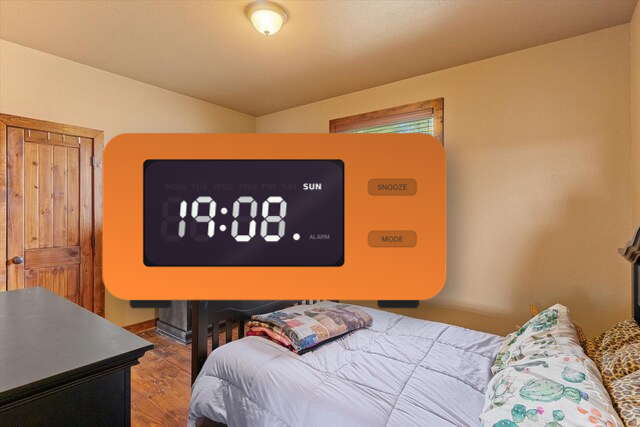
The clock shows 19:08
